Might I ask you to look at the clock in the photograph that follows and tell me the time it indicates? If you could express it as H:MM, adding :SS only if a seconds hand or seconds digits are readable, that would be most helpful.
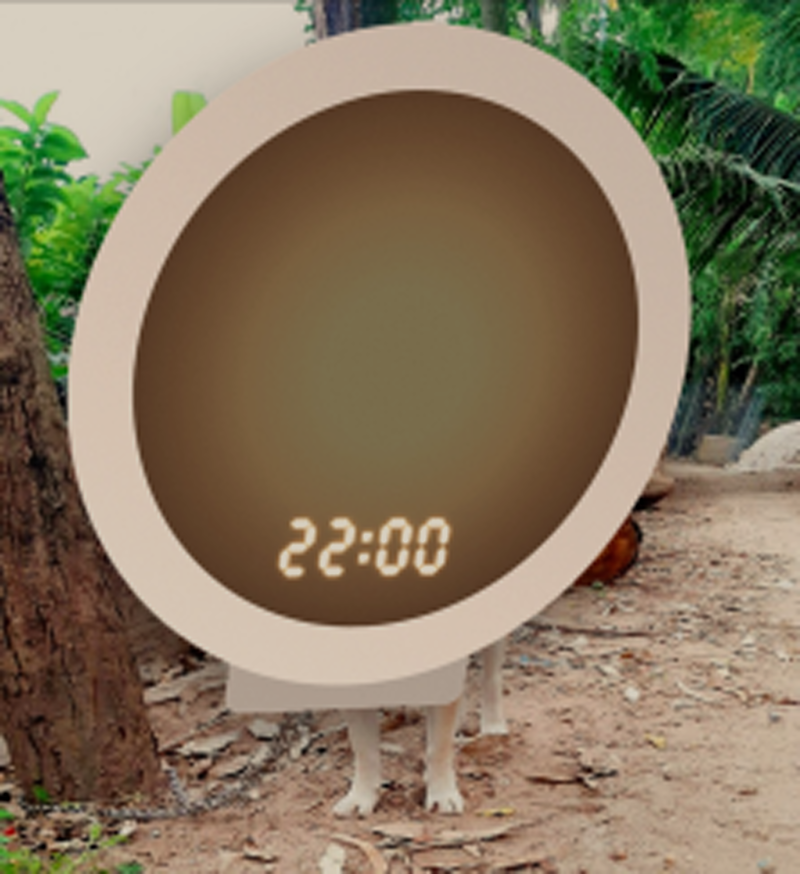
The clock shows 22:00
